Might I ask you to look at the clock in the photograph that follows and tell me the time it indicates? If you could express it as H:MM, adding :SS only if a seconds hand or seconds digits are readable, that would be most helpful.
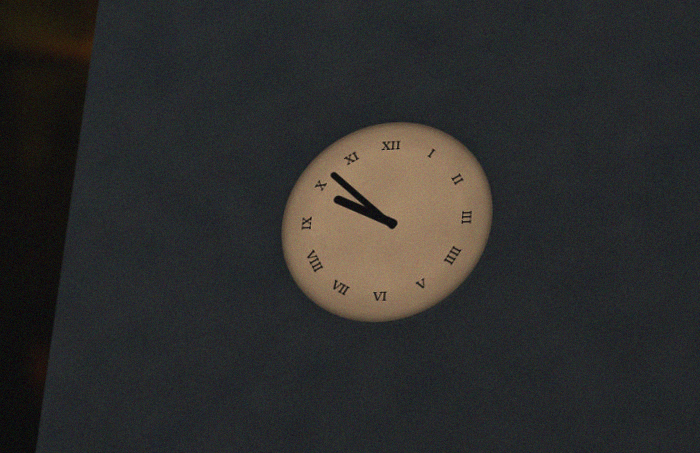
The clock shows 9:52
